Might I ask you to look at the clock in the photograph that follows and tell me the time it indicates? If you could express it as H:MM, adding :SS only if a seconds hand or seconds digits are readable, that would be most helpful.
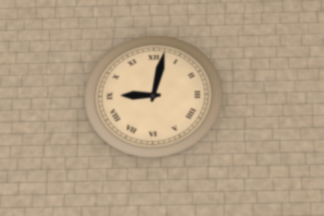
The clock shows 9:02
